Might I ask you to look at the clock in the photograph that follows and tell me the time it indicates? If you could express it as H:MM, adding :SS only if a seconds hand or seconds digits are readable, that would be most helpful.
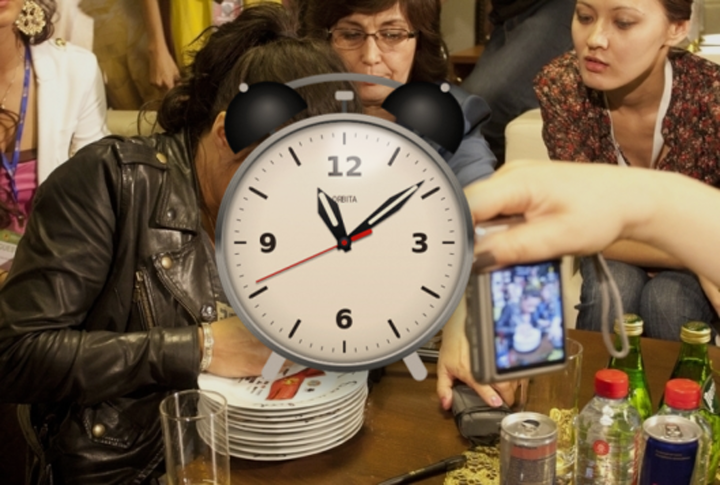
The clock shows 11:08:41
